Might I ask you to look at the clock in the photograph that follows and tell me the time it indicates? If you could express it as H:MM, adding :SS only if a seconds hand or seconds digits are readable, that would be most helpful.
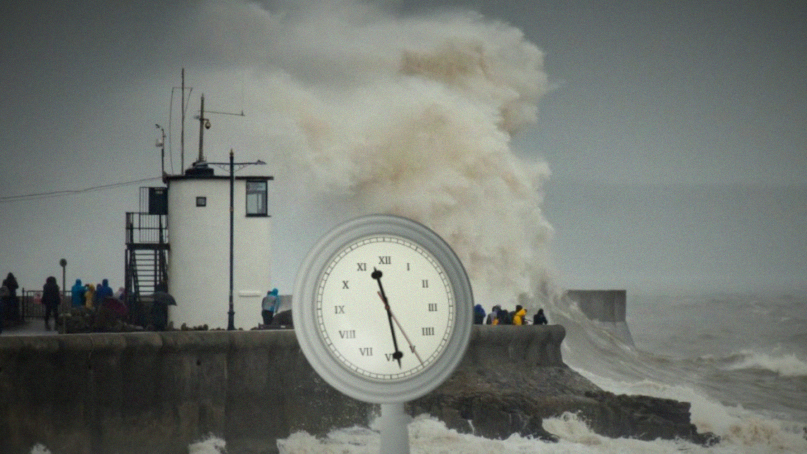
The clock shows 11:28:25
